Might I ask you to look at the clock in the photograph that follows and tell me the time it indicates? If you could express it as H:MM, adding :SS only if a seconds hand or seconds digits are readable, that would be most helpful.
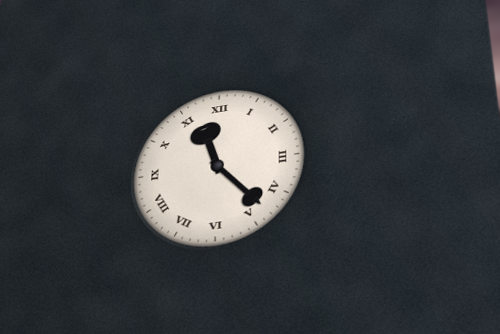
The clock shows 11:23
